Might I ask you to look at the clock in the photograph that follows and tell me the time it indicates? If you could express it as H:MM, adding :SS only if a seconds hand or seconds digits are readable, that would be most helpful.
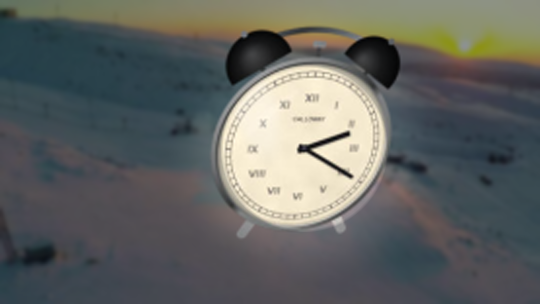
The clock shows 2:20
